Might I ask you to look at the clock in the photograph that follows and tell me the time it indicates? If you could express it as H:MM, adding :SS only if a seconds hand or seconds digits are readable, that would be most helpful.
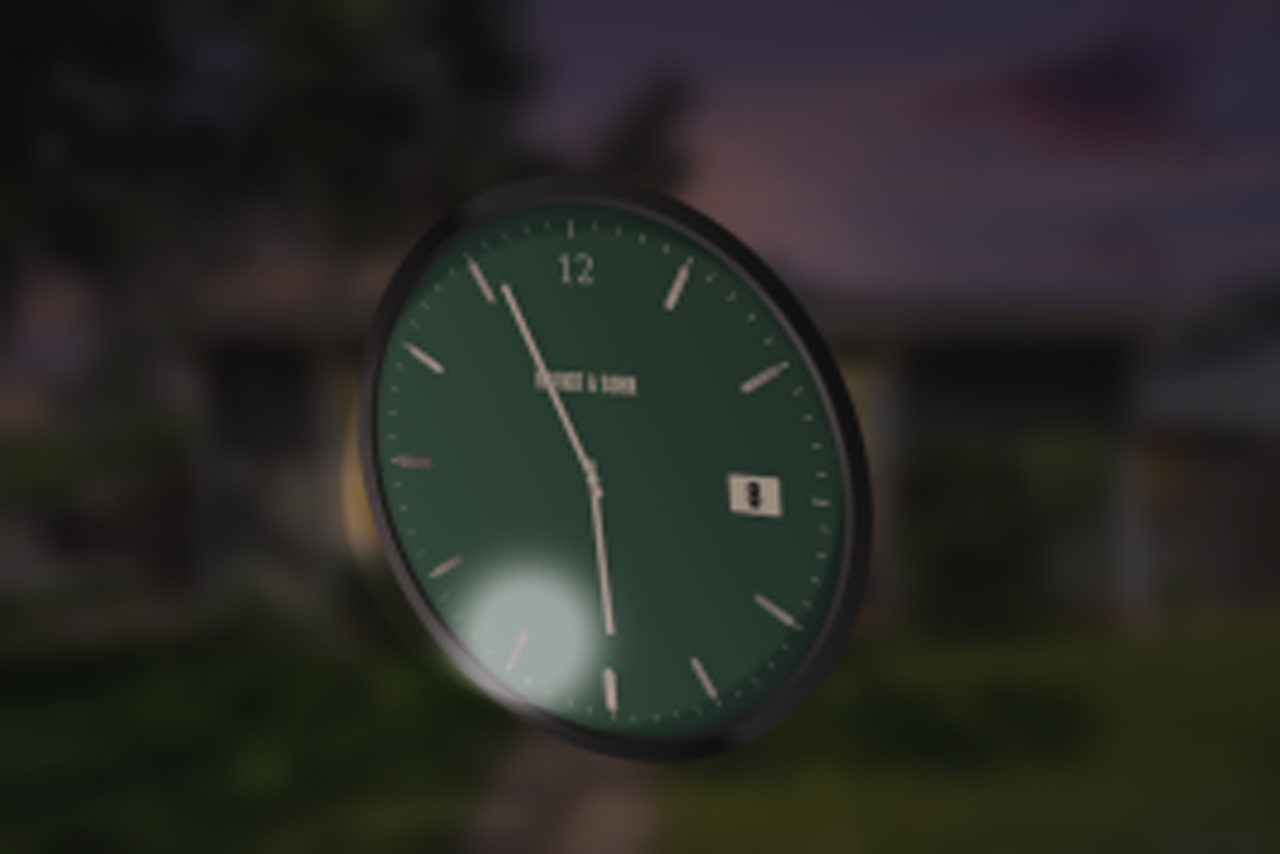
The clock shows 5:56
